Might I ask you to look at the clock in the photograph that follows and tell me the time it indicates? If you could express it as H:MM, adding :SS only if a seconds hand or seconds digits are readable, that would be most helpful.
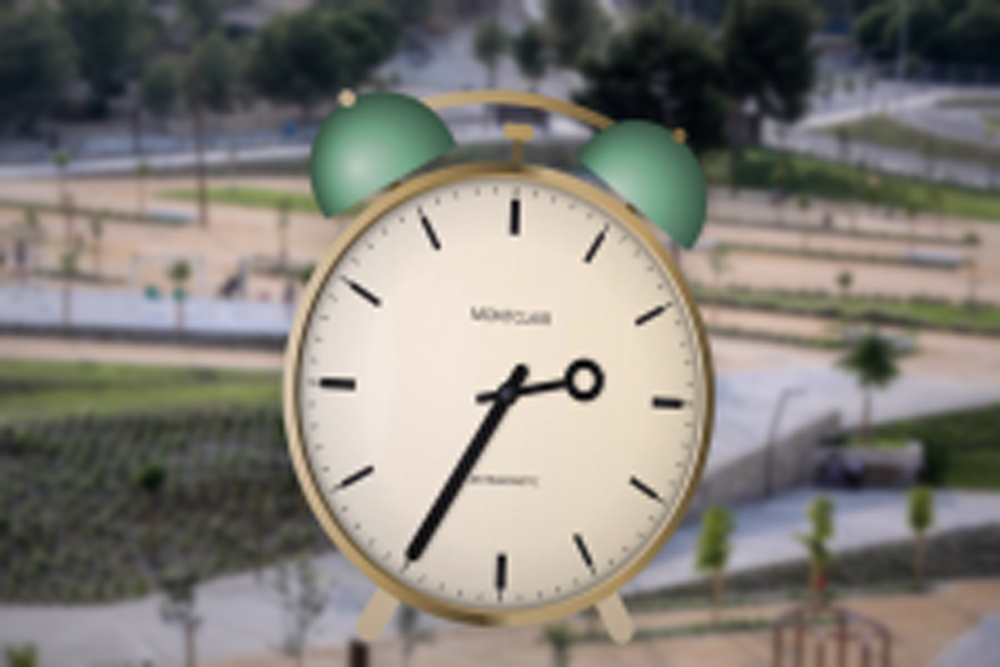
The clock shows 2:35
